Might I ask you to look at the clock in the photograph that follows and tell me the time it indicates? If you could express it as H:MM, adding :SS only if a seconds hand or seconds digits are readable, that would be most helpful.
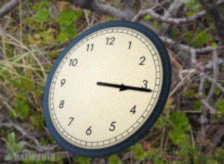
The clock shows 3:16
